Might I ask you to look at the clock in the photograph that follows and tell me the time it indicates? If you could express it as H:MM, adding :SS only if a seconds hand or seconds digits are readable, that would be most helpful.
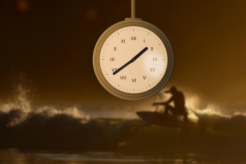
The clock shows 1:39
